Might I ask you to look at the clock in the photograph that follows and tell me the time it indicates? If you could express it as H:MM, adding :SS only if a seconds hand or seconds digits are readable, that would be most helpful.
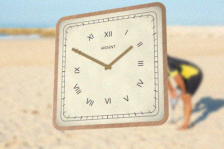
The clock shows 1:50
